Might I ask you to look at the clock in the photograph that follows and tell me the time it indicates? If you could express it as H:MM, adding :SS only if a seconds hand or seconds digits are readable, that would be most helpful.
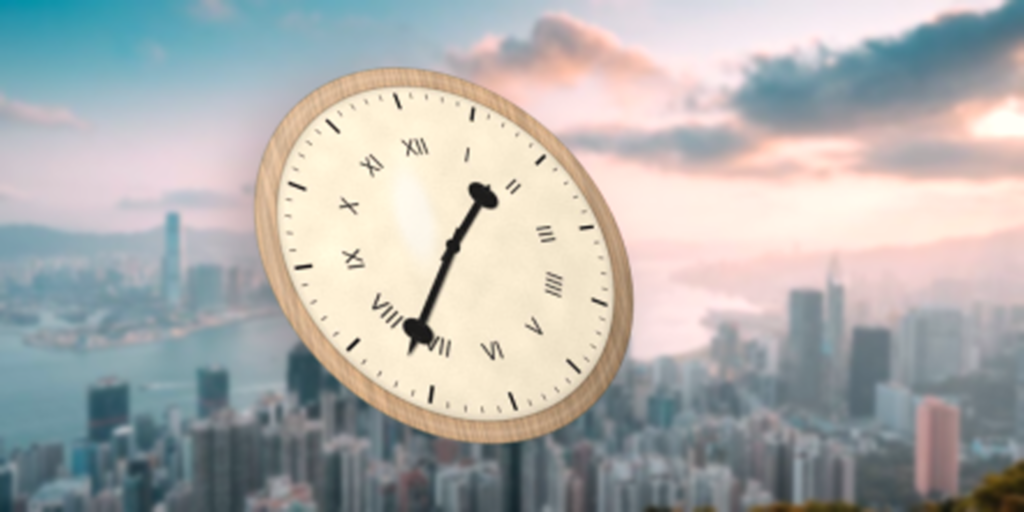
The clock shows 1:37
